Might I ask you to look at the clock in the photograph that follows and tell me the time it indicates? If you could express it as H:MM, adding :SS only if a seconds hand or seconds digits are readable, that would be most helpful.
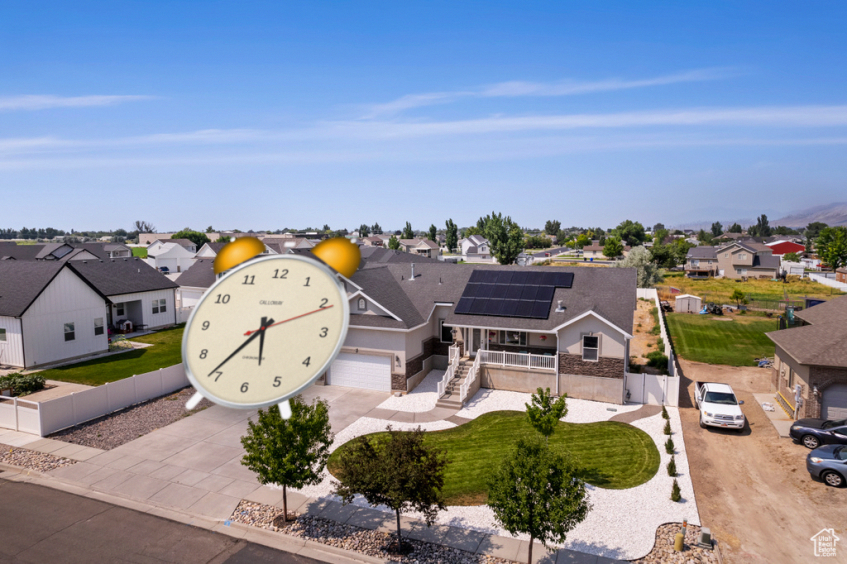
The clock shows 5:36:11
